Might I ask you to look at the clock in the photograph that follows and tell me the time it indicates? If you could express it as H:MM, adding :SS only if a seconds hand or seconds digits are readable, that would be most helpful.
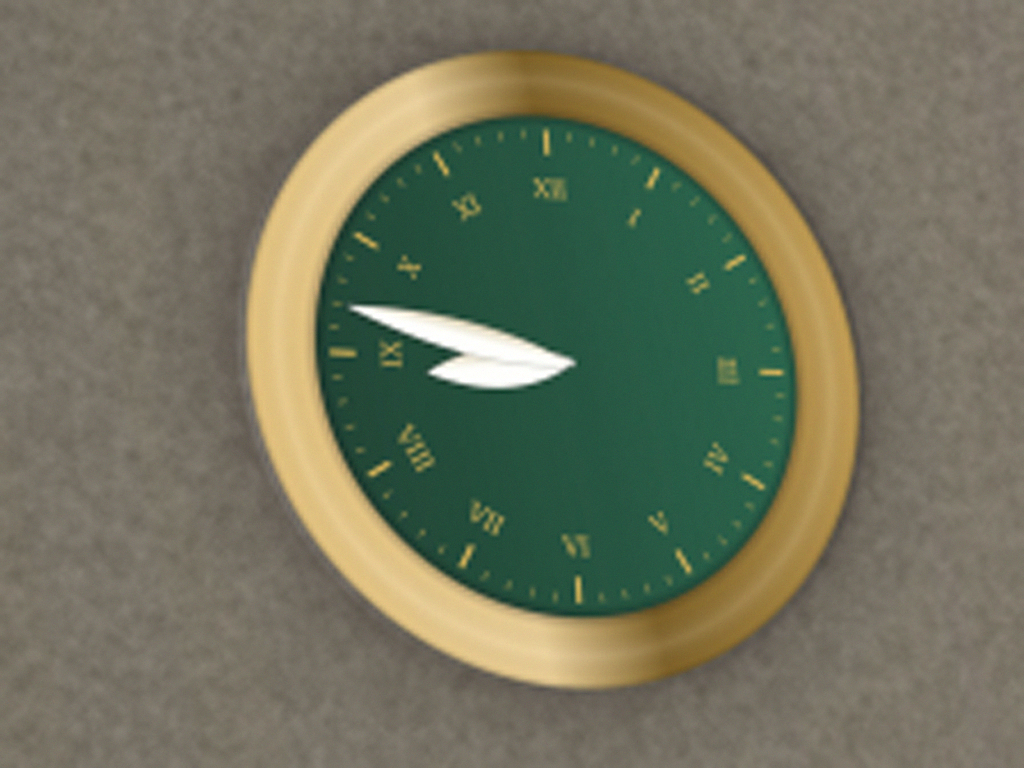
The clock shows 8:47
